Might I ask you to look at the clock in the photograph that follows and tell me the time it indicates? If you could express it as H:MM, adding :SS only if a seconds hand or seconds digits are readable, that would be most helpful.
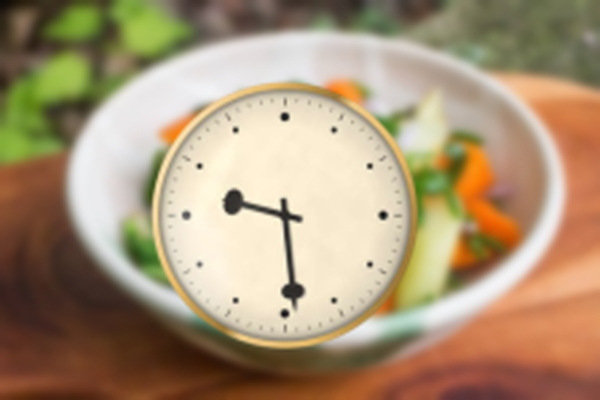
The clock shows 9:29
